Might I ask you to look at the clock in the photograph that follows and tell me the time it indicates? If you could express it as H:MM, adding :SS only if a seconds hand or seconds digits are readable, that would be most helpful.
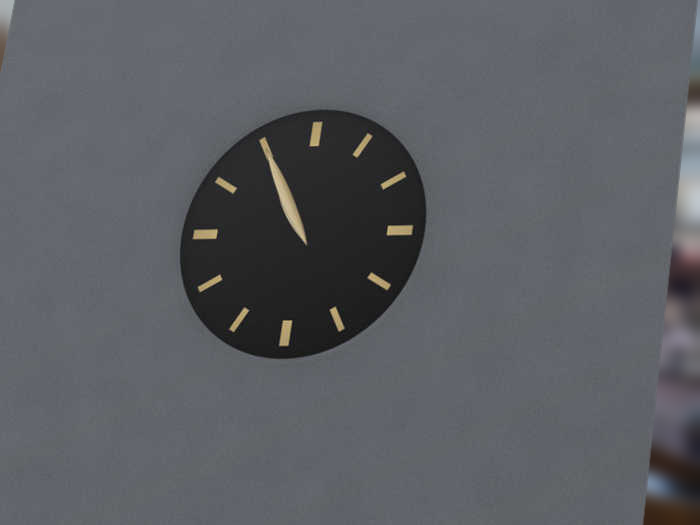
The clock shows 10:55
